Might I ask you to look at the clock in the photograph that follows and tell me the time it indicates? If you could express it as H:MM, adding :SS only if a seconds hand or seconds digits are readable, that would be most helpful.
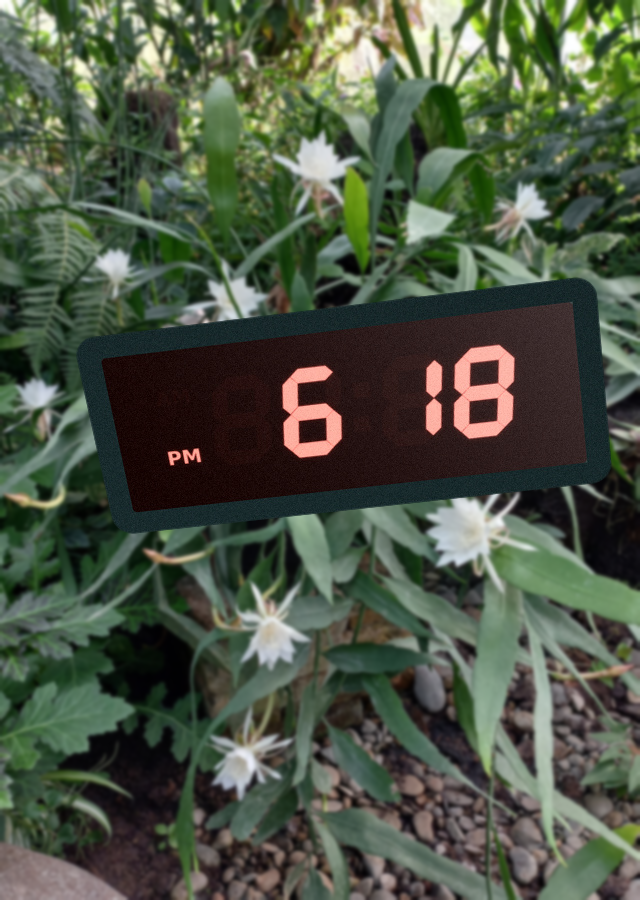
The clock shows 6:18
